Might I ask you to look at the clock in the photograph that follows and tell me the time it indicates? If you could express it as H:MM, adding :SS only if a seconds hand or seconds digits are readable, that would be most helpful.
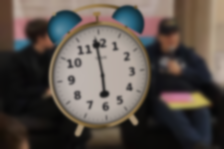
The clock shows 5:59
